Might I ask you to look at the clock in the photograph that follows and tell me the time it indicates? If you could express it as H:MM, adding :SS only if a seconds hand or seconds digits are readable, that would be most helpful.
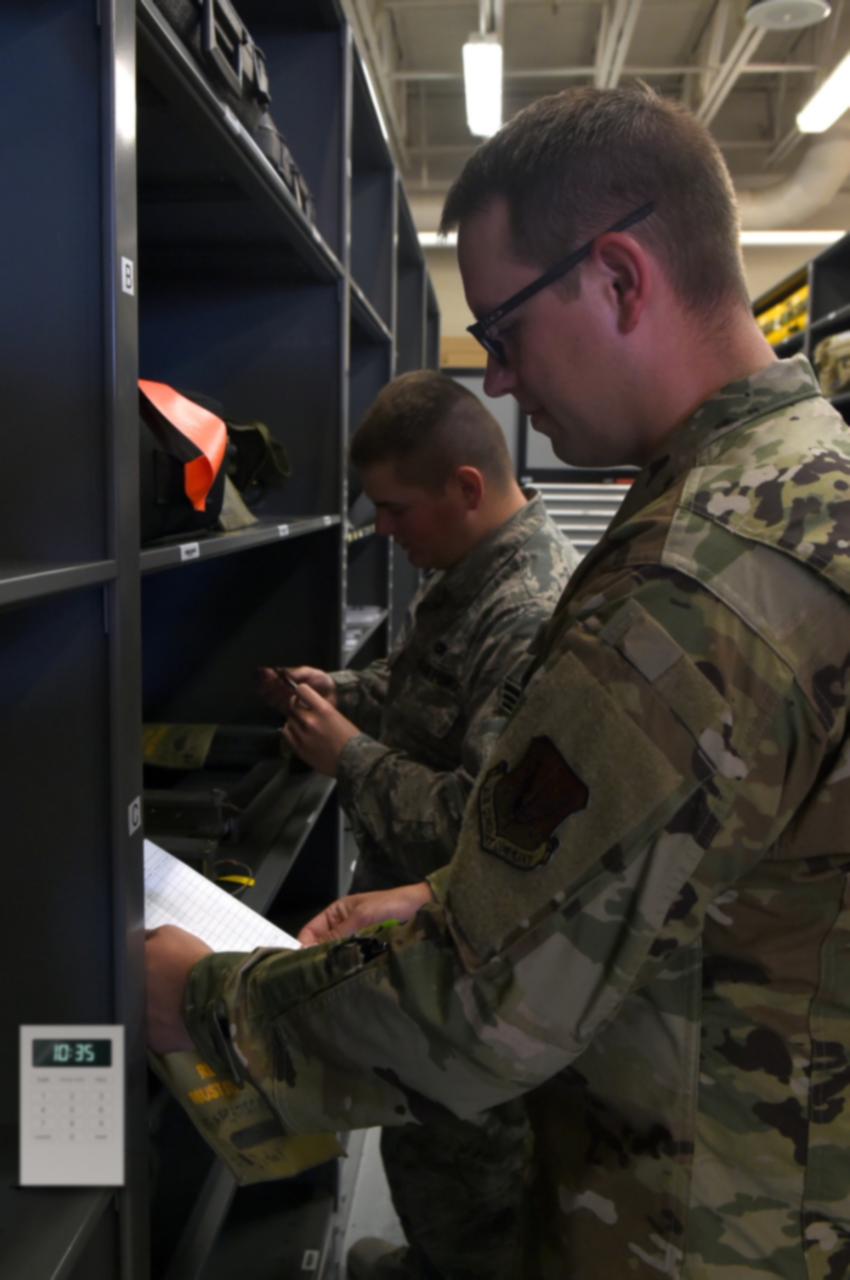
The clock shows 10:35
